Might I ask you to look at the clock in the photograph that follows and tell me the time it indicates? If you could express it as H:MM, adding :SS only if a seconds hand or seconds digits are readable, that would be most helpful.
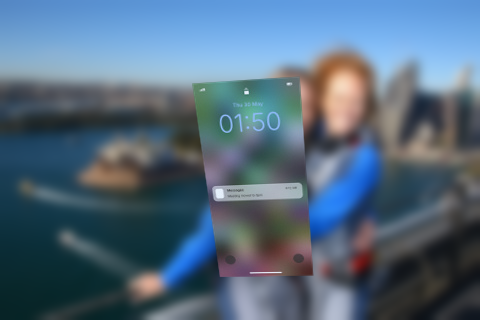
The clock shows 1:50
